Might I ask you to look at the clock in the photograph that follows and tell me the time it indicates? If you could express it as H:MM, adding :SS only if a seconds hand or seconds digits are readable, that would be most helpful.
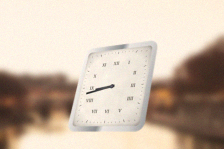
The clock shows 8:43
